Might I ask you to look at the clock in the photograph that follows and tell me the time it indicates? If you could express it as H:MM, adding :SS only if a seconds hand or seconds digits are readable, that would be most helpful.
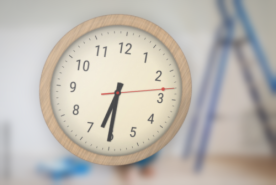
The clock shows 6:30:13
